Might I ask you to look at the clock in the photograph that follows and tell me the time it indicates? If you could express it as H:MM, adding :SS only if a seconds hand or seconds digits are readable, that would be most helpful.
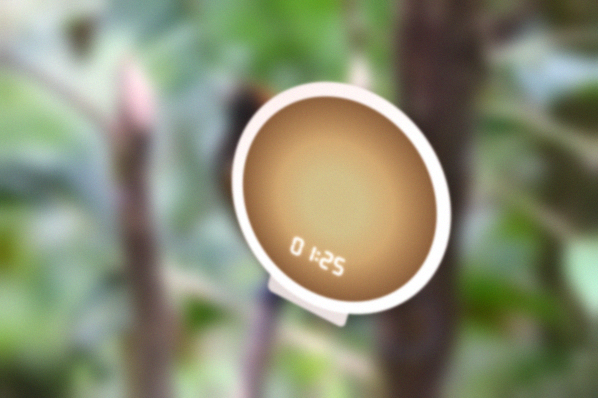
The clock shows 1:25
